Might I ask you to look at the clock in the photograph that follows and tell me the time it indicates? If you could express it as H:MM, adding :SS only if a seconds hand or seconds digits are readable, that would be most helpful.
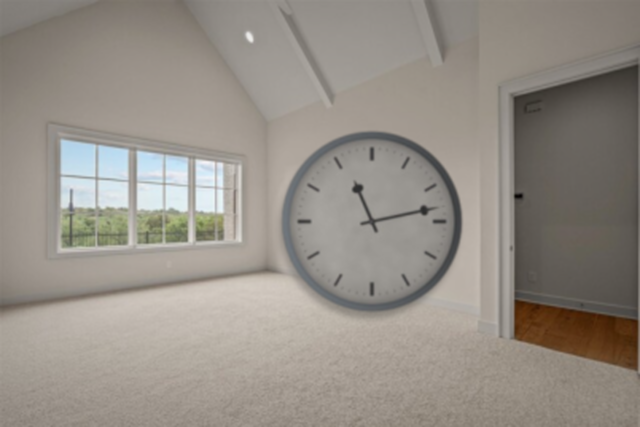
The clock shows 11:13
